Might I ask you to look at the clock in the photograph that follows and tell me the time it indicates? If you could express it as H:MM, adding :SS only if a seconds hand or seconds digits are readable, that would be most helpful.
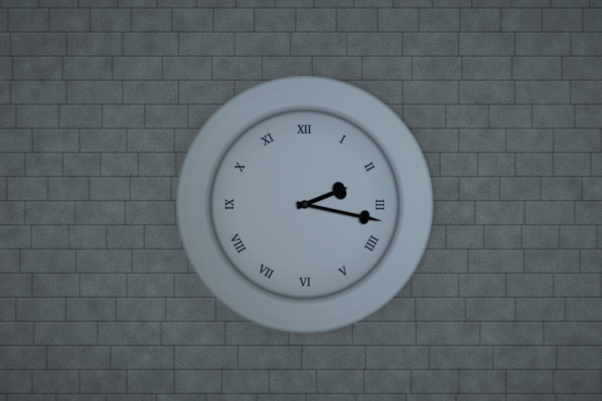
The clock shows 2:17
